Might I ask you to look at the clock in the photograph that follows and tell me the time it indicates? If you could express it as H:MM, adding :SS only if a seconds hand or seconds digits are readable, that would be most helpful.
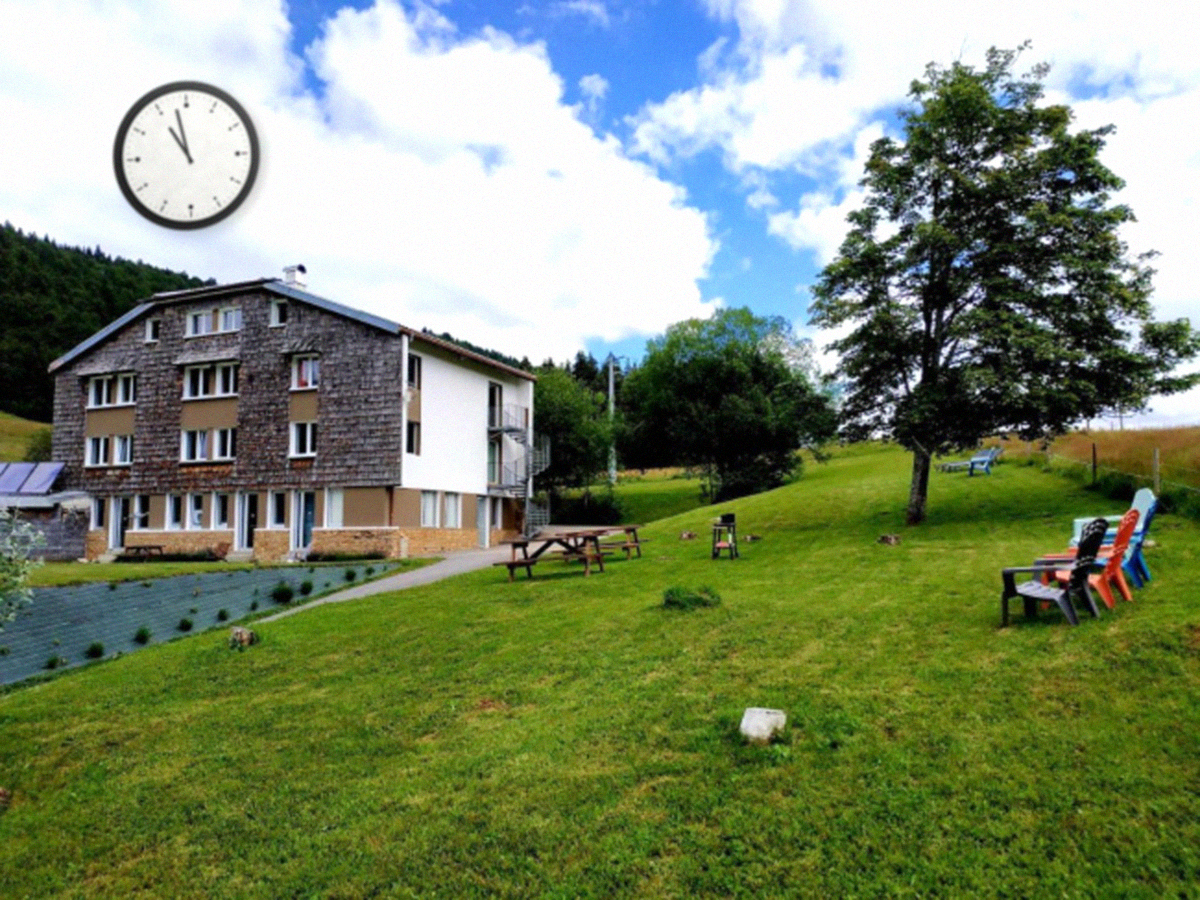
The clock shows 10:58
